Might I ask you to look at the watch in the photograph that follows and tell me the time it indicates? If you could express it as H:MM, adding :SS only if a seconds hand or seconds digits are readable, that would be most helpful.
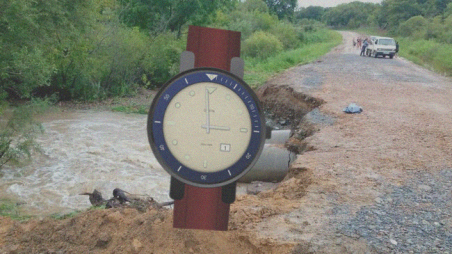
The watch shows 2:59
